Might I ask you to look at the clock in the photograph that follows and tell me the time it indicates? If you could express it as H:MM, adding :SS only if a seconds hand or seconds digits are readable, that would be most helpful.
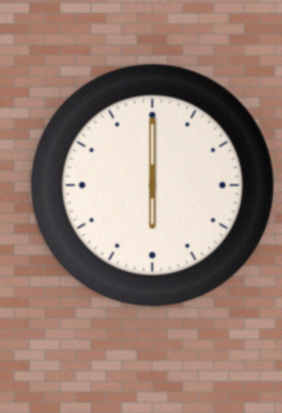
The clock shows 6:00
